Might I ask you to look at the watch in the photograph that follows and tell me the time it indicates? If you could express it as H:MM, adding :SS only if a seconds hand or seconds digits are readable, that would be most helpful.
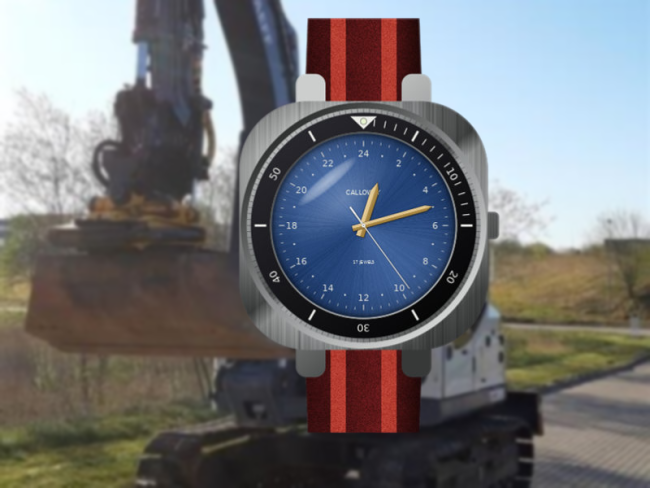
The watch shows 1:12:24
